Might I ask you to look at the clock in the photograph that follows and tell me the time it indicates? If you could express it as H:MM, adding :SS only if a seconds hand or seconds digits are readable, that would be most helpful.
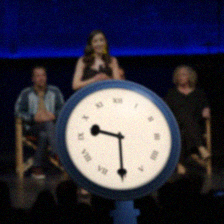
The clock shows 9:30
